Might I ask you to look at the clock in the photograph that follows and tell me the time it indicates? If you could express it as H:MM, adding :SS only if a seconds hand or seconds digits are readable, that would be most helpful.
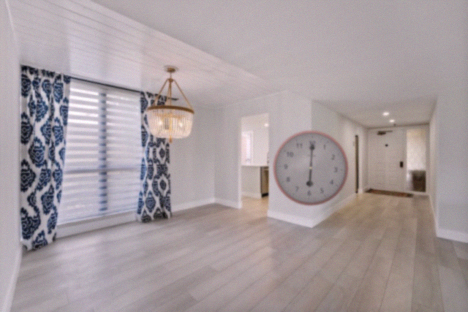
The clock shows 6:00
